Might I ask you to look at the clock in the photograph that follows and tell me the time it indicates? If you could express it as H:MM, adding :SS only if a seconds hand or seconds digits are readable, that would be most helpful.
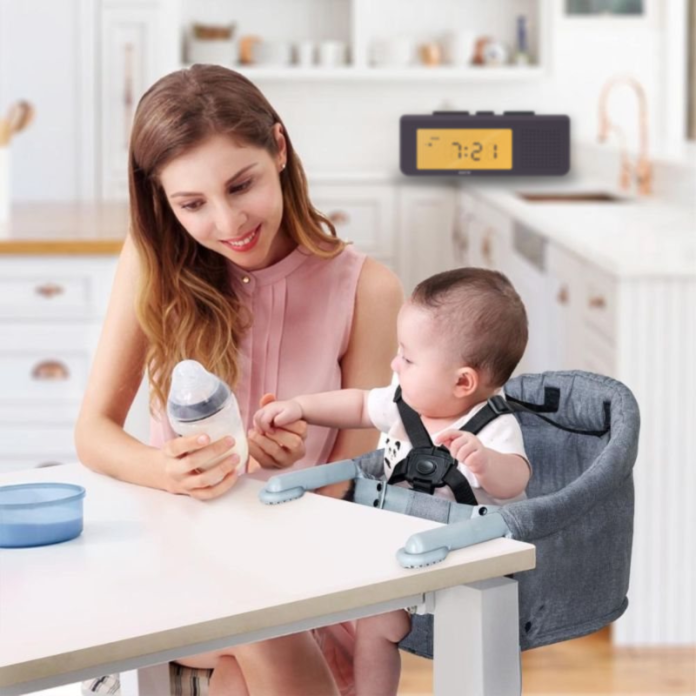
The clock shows 7:21
